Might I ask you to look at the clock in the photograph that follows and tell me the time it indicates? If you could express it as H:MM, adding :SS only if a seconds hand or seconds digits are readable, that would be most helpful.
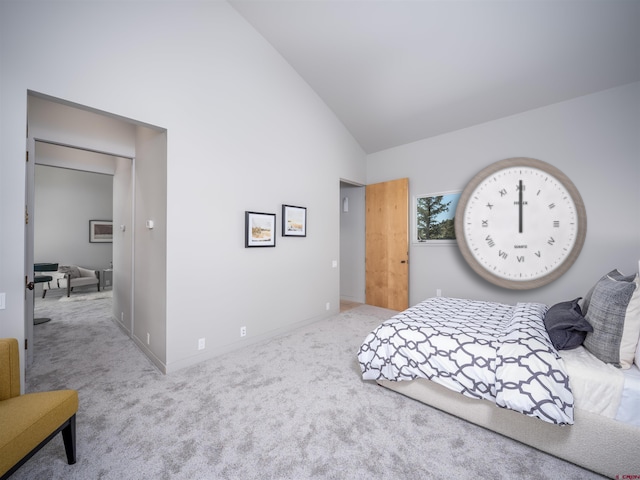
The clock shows 12:00
